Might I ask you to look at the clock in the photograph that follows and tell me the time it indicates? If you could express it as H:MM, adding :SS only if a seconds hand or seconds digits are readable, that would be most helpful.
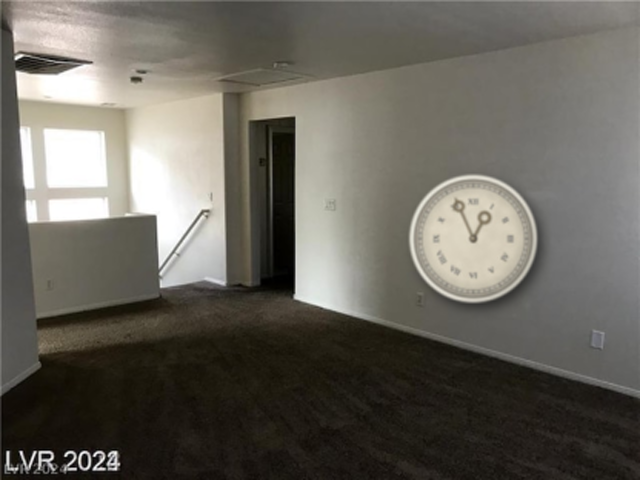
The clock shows 12:56
